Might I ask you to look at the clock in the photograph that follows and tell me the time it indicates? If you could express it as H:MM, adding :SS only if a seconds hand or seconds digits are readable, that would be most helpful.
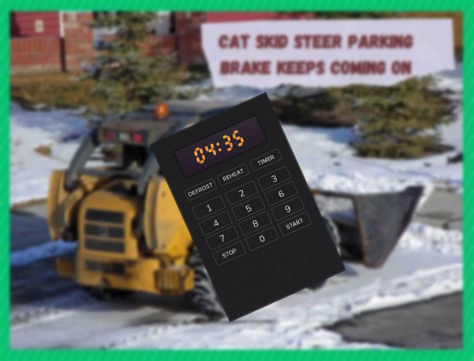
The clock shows 4:35
